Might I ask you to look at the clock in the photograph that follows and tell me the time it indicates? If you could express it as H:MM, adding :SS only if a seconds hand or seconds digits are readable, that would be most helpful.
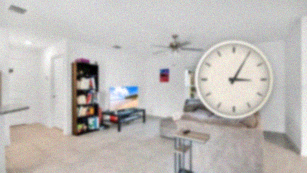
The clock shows 3:05
